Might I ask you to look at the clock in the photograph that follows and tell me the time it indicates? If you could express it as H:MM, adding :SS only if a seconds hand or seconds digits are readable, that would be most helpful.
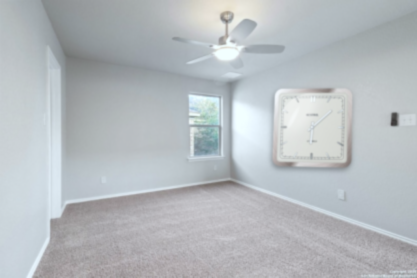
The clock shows 6:08
